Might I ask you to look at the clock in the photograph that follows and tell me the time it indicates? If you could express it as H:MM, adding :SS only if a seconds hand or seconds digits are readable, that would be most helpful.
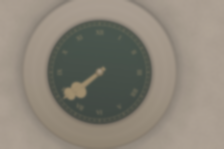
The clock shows 7:39
